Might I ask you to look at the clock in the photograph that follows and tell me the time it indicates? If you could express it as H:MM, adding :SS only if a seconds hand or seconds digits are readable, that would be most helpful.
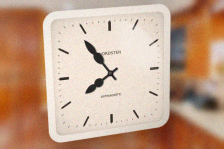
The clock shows 7:54
